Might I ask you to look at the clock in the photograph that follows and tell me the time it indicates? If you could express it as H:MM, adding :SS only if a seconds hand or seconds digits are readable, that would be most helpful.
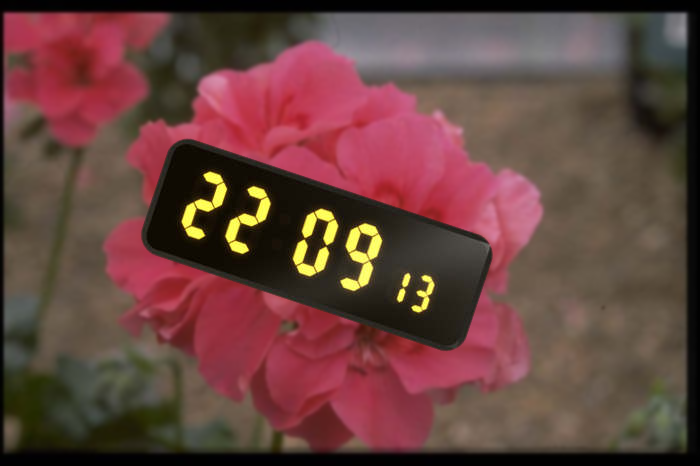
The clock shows 22:09:13
